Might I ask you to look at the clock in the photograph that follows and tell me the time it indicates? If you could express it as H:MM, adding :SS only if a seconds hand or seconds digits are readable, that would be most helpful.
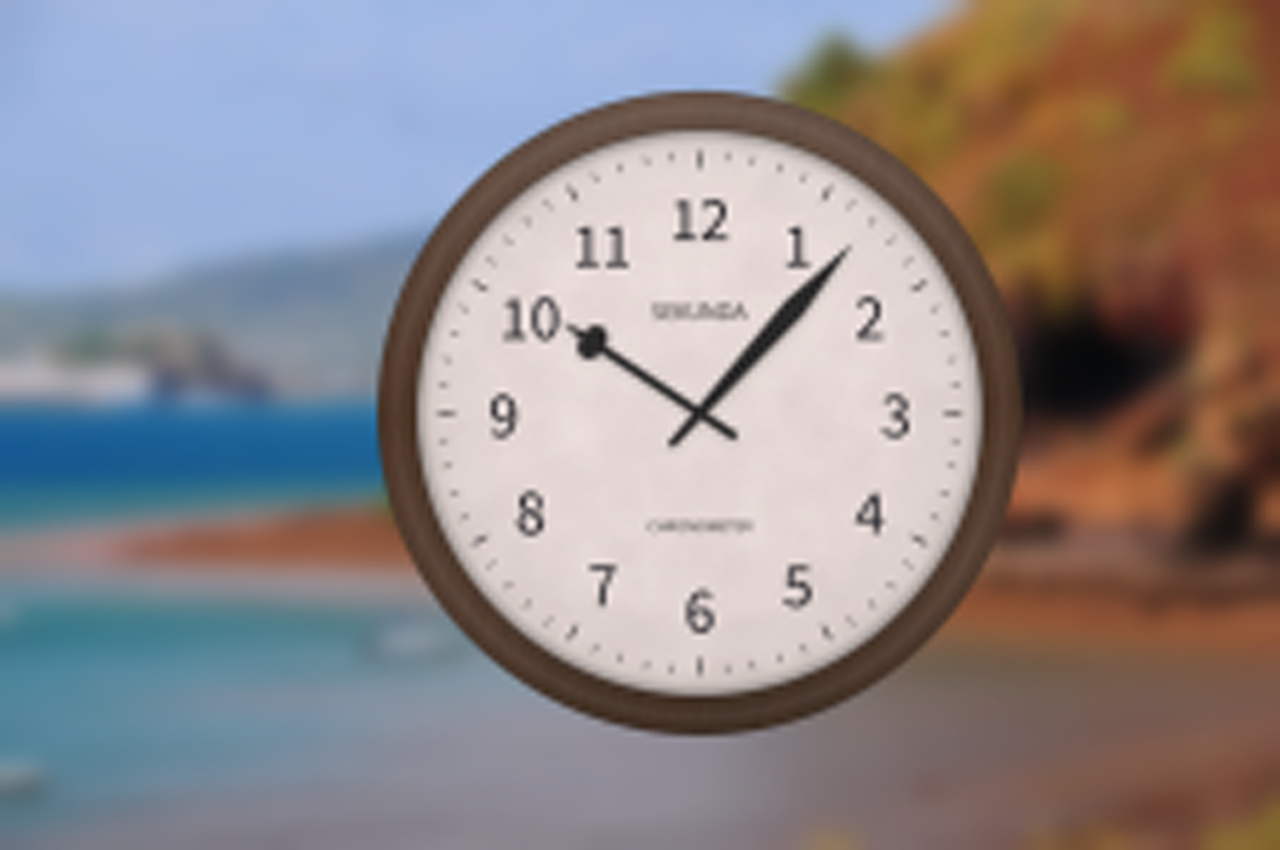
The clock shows 10:07
